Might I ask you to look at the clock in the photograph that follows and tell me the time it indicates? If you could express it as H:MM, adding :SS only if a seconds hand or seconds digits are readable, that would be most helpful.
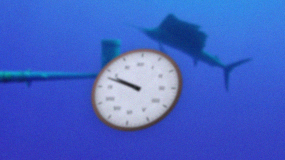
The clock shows 9:48
